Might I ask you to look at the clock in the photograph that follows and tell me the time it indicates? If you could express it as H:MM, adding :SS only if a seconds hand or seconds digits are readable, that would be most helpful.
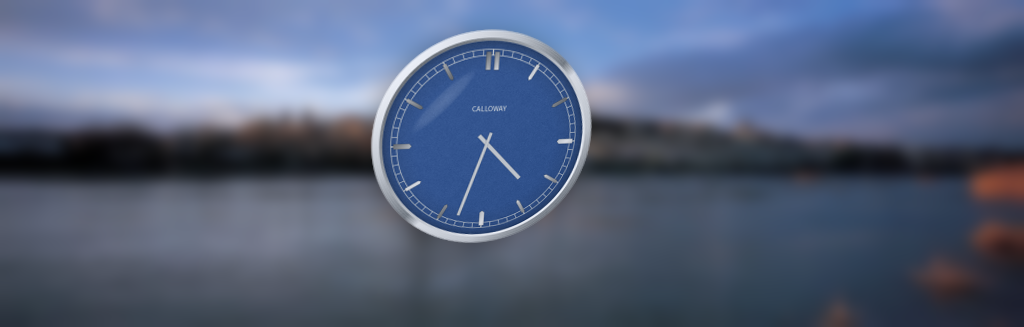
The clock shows 4:33
